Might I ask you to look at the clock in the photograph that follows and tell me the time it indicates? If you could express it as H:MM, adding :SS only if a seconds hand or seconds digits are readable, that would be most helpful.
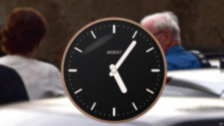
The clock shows 5:06
